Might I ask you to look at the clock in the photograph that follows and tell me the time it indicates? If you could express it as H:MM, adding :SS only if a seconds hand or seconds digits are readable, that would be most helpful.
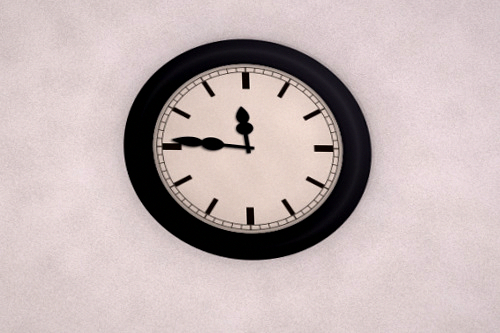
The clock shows 11:46
